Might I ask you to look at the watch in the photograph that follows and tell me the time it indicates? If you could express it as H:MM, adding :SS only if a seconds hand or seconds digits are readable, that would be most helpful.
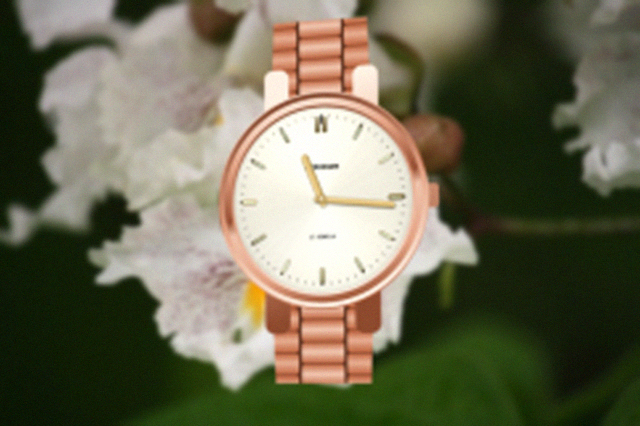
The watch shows 11:16
